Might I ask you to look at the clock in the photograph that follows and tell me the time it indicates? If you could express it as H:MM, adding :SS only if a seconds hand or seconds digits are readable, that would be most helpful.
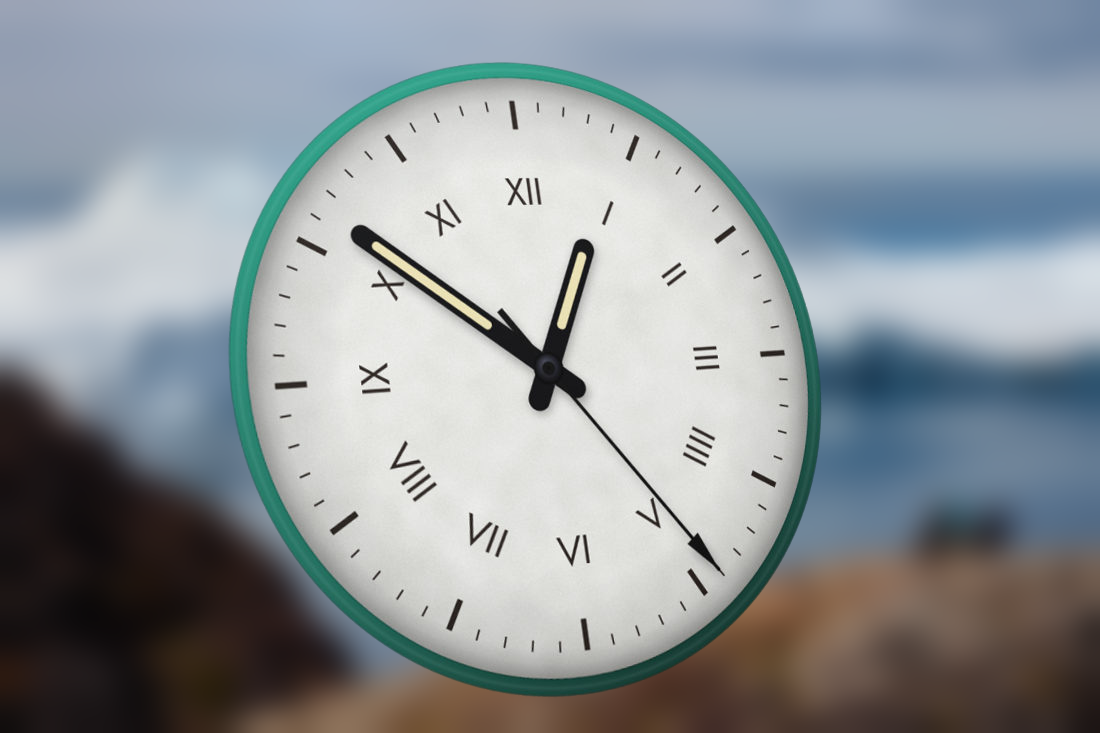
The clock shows 12:51:24
